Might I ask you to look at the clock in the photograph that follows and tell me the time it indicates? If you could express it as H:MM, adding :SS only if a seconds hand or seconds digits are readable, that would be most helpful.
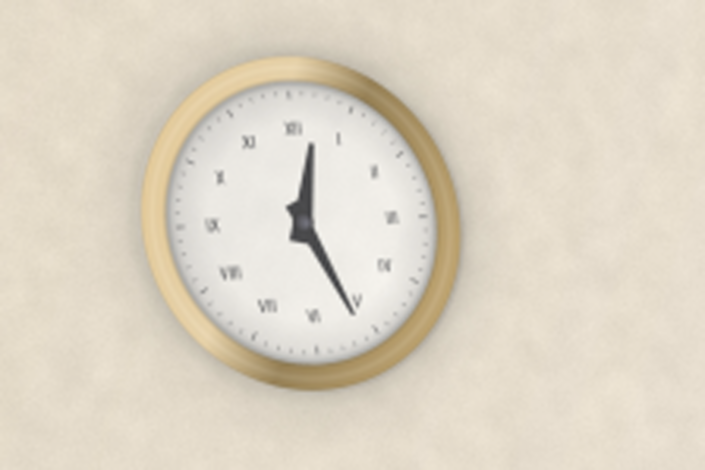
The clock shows 12:26
